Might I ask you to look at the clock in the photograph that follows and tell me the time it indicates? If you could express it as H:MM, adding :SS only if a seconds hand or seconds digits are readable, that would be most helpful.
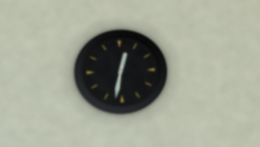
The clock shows 12:32
